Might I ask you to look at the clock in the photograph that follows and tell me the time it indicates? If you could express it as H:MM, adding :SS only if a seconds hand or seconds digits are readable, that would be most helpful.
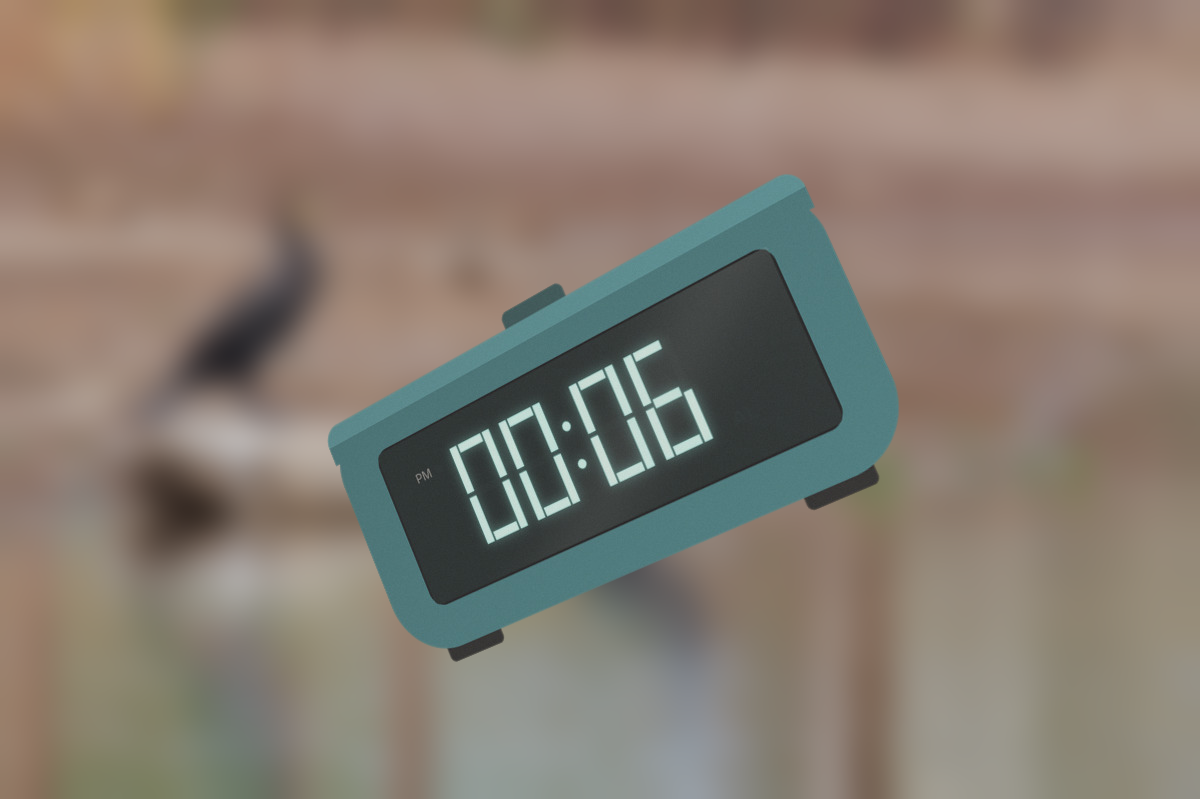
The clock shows 0:06
